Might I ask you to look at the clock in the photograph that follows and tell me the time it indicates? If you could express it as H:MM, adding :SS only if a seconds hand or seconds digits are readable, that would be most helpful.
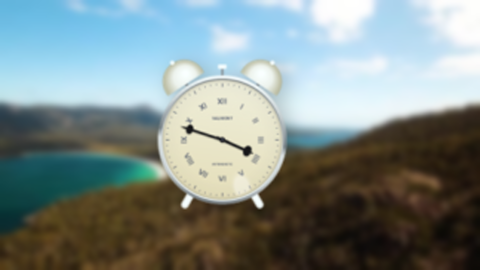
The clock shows 3:48
